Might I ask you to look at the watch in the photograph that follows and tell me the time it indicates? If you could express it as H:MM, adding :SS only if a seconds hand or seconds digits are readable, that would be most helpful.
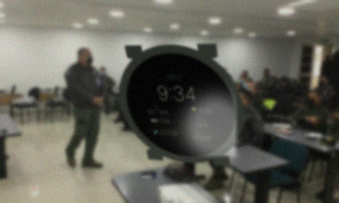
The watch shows 9:34
